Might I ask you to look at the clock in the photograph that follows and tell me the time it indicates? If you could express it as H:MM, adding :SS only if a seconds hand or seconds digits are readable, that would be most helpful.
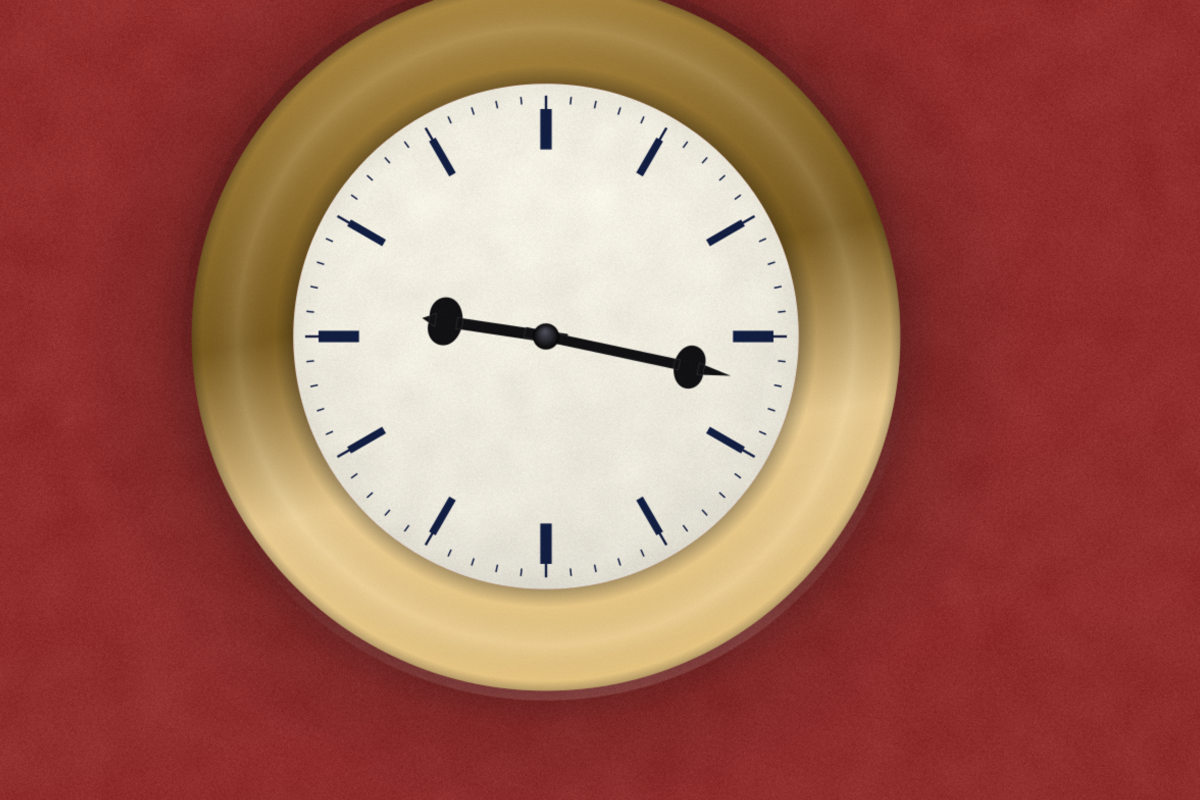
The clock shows 9:17
